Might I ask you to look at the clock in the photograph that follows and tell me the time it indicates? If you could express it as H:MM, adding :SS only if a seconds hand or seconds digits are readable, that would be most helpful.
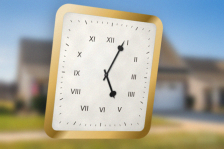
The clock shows 5:04
